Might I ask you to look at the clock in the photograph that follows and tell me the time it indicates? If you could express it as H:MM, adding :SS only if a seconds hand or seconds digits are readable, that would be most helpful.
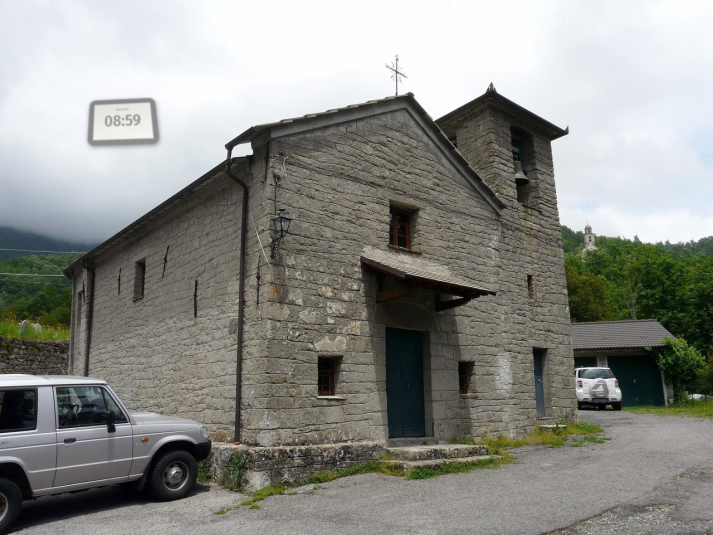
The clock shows 8:59
